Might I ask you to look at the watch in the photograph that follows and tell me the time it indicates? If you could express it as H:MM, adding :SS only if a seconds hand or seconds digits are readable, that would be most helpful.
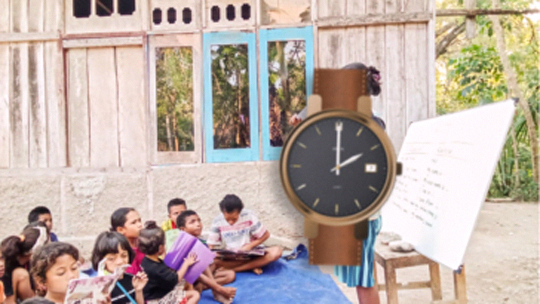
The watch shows 2:00
